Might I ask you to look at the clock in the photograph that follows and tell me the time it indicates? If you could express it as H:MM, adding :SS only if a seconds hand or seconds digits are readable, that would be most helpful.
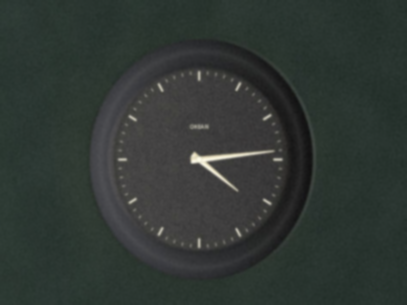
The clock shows 4:14
